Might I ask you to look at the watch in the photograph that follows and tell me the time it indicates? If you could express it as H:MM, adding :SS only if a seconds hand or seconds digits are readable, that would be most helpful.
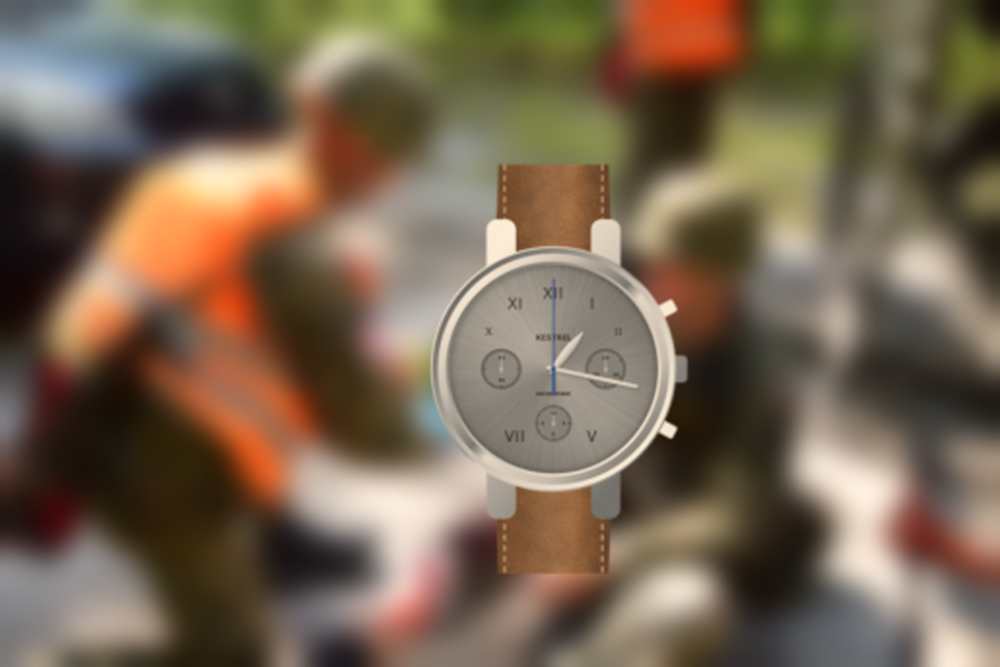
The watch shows 1:17
